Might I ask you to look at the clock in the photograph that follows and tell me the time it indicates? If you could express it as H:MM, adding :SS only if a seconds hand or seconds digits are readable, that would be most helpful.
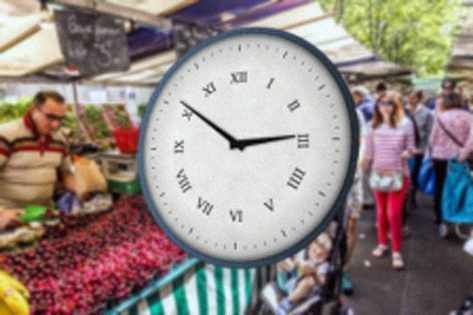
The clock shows 2:51
